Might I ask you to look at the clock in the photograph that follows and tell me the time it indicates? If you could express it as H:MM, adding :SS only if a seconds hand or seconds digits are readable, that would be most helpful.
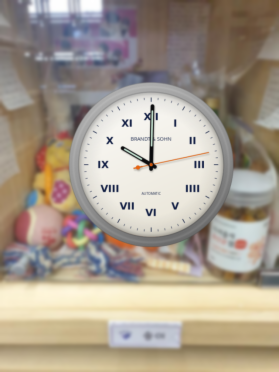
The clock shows 10:00:13
